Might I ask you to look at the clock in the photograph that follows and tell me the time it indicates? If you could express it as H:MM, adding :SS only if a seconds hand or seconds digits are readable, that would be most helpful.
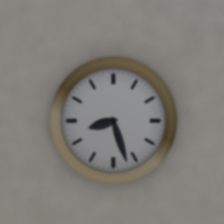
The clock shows 8:27
